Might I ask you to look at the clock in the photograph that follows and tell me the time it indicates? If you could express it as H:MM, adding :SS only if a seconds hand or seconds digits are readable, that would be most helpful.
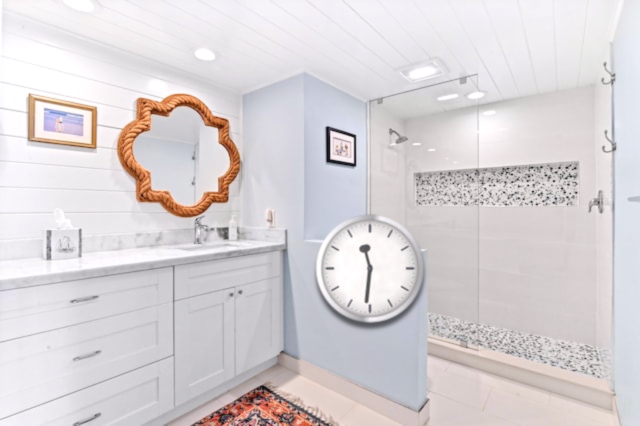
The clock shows 11:31
